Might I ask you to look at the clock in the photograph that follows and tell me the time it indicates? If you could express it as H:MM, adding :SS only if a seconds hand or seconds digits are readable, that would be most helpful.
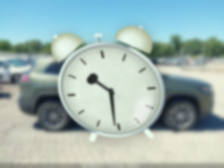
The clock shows 10:31
